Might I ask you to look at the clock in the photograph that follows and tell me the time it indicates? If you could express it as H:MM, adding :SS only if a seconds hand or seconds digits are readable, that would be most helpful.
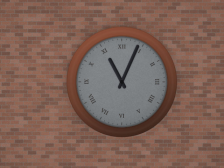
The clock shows 11:04
